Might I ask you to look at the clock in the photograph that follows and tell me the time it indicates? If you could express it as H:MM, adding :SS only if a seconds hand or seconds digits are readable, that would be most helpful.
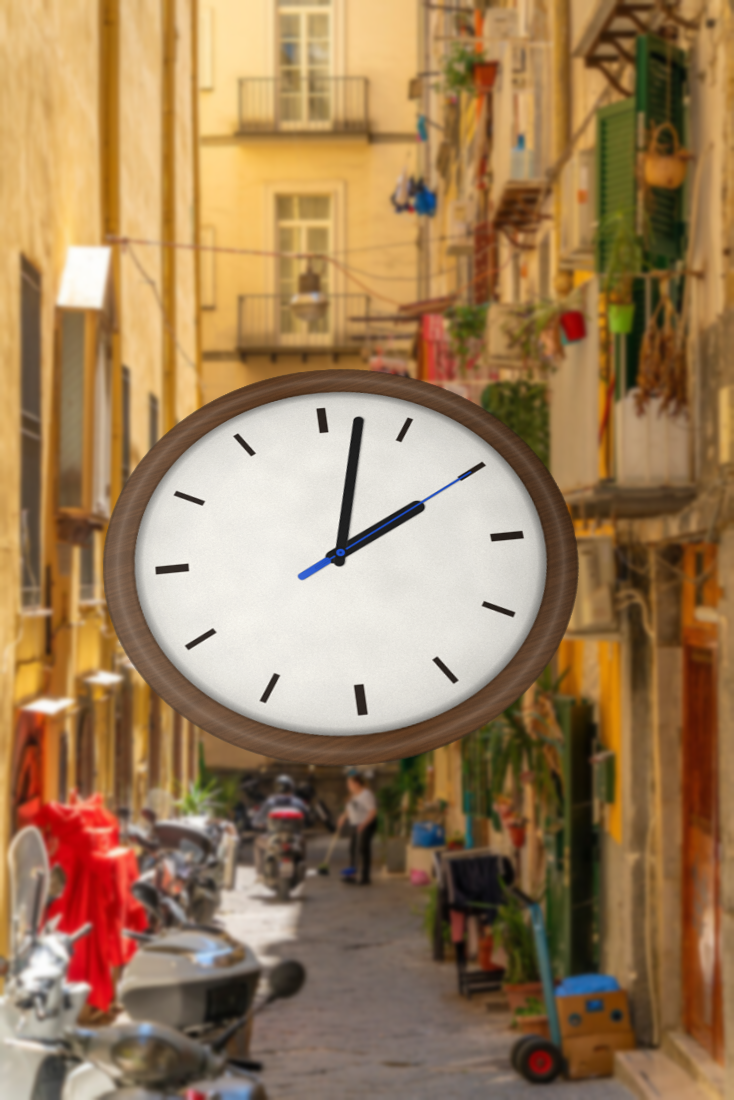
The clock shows 2:02:10
